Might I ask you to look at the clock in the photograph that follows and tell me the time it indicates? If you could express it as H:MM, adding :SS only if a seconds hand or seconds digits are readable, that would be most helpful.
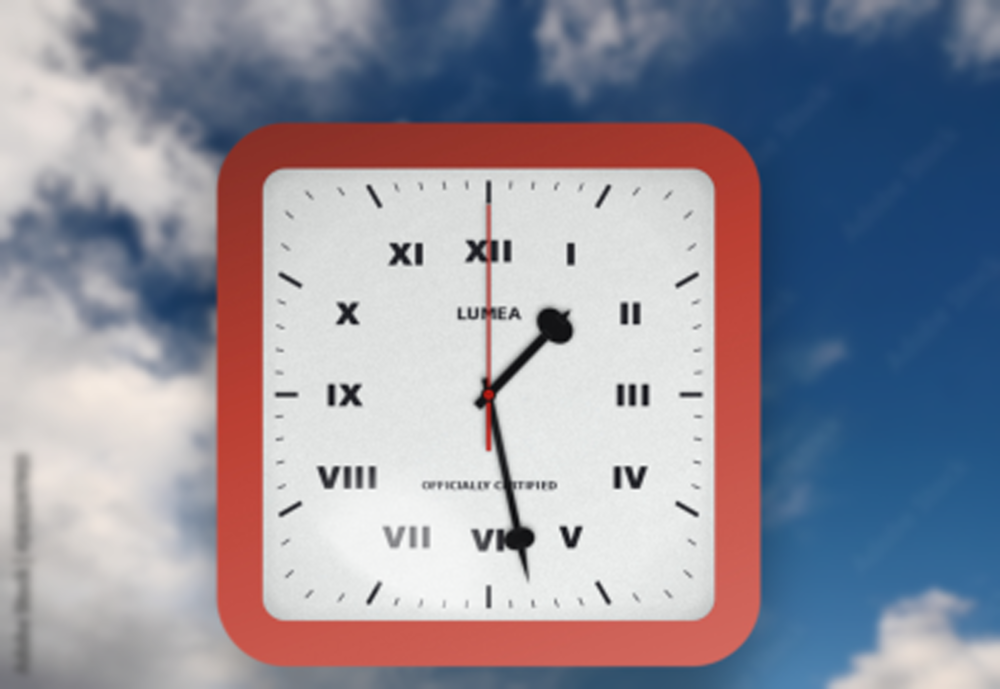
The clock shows 1:28:00
